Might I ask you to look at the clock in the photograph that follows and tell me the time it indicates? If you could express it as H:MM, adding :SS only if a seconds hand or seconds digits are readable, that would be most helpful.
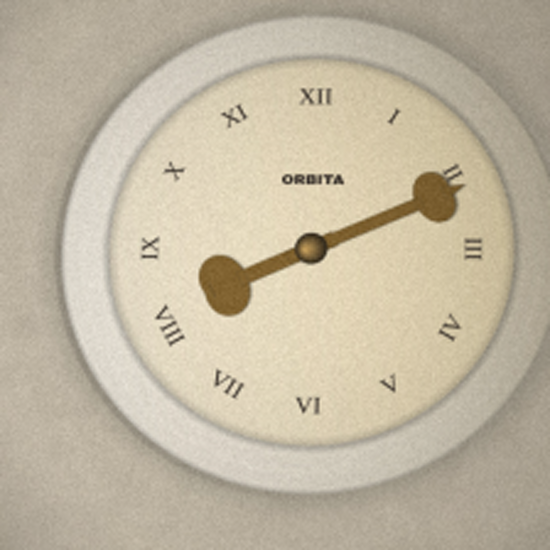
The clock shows 8:11
